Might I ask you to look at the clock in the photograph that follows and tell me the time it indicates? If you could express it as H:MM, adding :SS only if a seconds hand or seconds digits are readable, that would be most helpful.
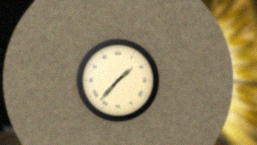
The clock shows 1:37
